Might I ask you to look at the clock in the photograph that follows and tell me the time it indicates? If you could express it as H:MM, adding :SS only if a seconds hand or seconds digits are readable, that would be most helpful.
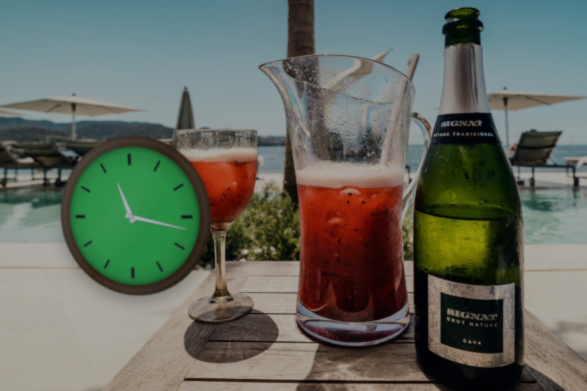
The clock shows 11:17
